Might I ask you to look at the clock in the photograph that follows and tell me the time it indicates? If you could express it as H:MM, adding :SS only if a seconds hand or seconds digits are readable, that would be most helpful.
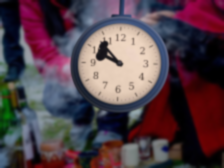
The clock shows 9:53
